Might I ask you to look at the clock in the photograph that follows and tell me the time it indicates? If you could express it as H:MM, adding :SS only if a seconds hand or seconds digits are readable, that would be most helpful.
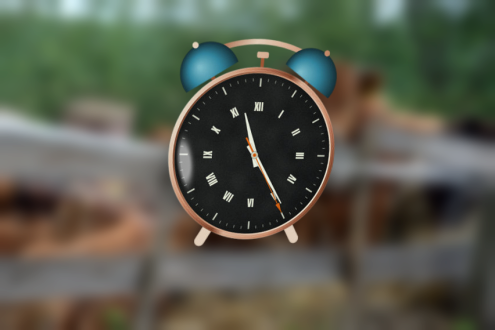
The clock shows 11:24:25
